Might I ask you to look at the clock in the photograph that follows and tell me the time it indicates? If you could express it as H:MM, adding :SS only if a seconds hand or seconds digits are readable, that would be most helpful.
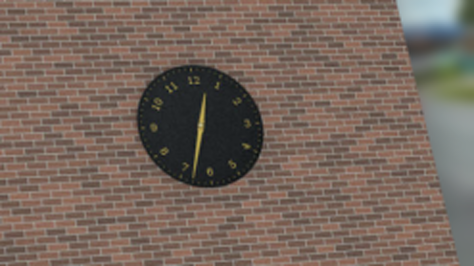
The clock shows 12:33
